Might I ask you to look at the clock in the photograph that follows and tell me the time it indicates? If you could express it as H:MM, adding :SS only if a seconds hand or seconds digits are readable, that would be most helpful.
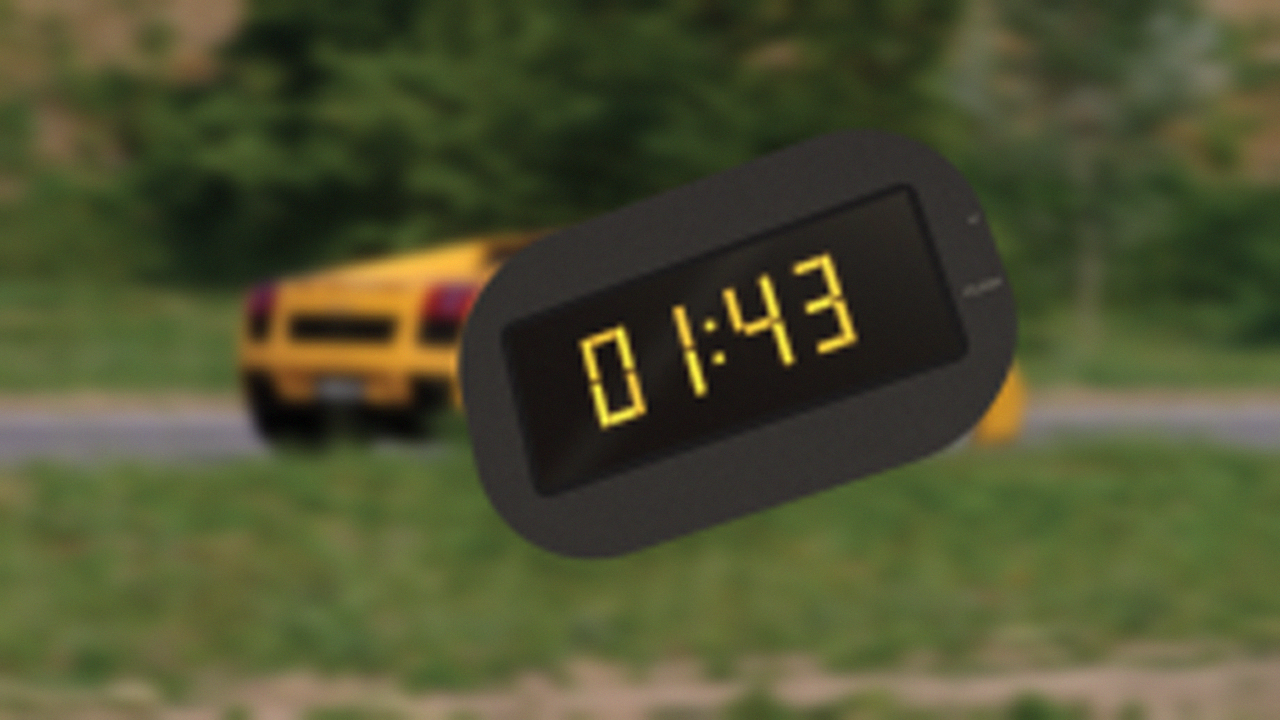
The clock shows 1:43
